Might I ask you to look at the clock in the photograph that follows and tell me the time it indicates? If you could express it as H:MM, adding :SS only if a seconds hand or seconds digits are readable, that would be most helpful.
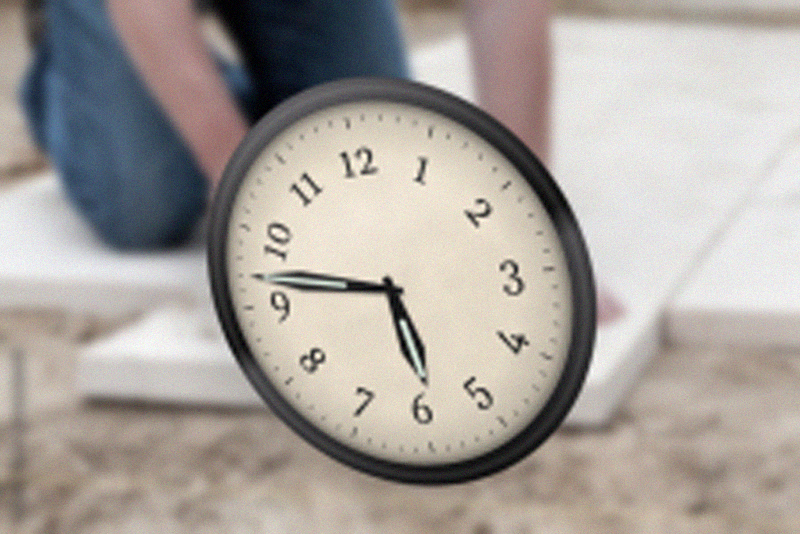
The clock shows 5:47
